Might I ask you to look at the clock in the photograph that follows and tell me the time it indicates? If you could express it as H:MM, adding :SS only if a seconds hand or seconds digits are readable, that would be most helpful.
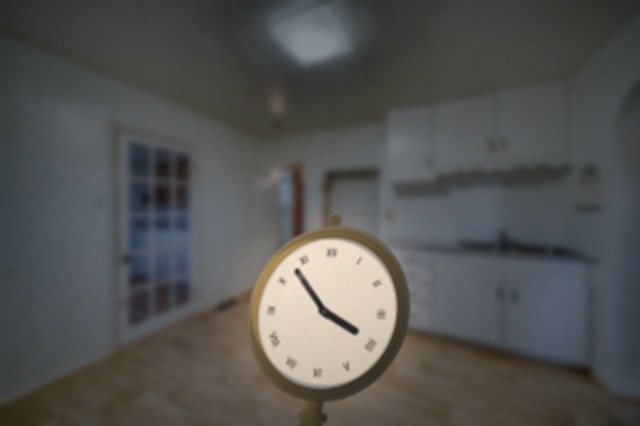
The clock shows 3:53
